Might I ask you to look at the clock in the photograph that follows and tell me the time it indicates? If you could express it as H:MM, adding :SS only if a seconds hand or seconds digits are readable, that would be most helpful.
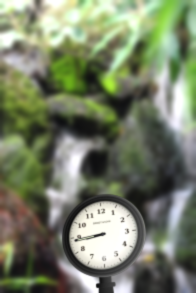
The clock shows 8:44
